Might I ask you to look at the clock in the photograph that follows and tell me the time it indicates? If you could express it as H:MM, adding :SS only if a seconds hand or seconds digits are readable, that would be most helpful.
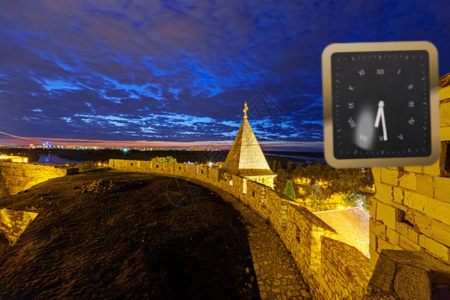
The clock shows 6:29
